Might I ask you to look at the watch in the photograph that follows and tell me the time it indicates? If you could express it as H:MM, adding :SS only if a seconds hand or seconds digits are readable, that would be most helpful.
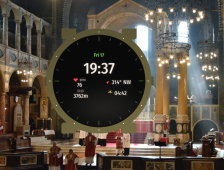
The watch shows 19:37
